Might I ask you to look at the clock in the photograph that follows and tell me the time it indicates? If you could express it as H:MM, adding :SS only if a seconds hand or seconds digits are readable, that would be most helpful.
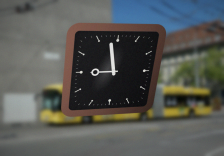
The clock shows 8:58
